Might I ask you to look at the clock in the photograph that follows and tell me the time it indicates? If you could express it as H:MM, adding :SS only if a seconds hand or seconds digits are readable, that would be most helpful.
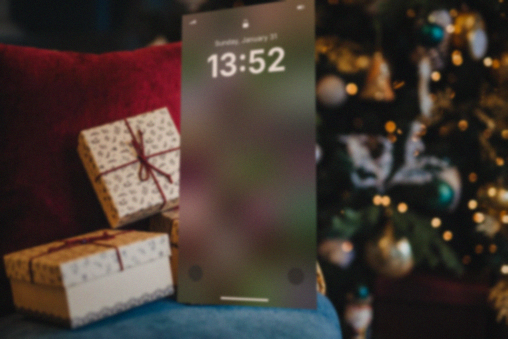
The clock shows 13:52
